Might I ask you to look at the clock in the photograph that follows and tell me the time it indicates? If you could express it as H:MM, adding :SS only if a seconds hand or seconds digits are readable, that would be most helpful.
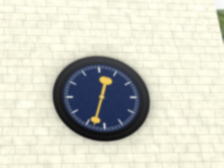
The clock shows 12:33
